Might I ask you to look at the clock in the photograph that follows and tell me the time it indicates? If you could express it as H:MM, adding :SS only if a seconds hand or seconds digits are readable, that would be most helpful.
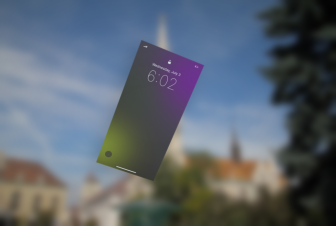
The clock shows 6:02
